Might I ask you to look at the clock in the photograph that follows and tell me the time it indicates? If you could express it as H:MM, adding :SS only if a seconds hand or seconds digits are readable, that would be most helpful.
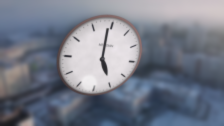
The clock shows 4:59
